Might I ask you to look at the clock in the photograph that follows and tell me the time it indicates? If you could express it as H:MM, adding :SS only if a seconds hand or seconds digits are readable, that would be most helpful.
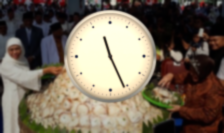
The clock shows 11:26
